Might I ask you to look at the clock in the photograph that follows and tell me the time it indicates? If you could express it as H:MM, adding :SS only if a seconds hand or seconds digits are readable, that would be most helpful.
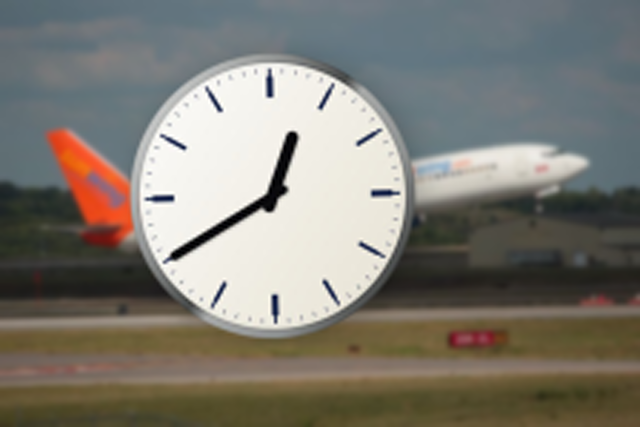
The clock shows 12:40
